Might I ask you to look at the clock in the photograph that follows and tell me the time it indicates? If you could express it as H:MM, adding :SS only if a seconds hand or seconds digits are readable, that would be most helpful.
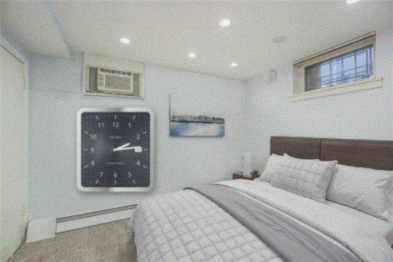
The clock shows 2:14
